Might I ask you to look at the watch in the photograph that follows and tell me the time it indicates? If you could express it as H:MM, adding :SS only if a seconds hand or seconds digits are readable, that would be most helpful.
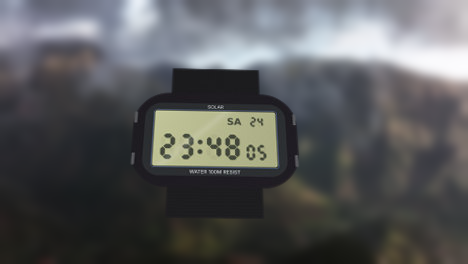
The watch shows 23:48:05
